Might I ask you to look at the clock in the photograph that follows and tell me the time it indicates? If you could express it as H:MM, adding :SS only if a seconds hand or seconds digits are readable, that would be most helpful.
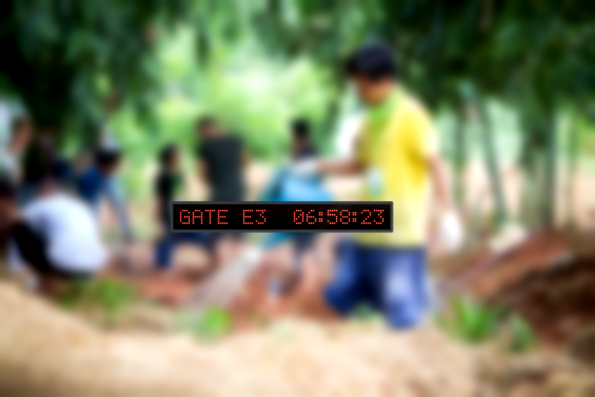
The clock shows 6:58:23
